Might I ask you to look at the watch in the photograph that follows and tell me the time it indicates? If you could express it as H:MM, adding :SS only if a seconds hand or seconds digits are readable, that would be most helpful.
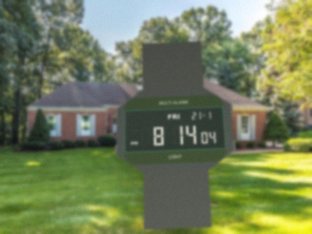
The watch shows 8:14:04
